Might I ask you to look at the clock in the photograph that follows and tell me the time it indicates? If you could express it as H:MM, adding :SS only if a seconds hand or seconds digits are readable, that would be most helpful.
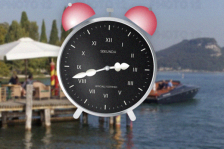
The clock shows 2:42
